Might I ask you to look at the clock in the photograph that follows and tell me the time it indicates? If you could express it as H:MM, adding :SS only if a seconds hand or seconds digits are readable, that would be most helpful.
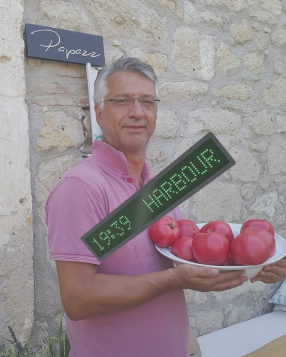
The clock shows 19:39
